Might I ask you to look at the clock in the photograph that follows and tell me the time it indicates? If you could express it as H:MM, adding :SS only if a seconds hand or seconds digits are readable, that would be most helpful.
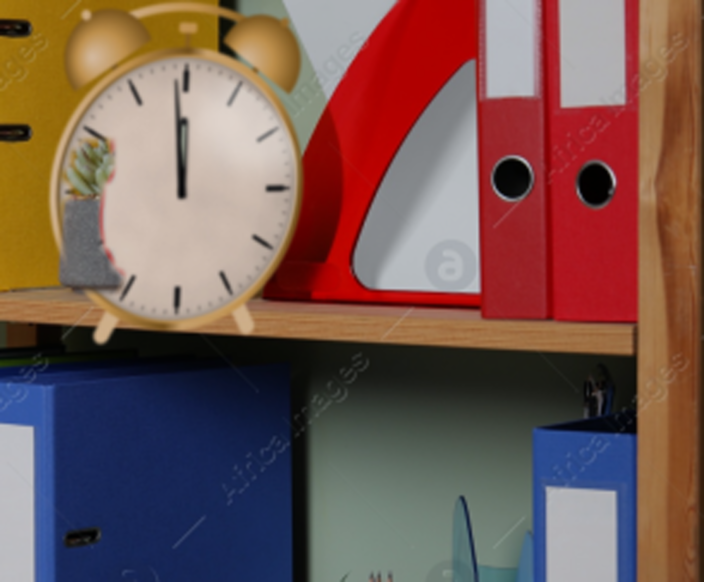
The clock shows 11:59
